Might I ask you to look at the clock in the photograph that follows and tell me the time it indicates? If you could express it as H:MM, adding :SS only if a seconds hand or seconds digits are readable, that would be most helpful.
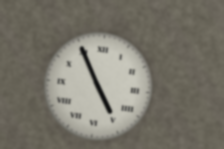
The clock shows 4:55
